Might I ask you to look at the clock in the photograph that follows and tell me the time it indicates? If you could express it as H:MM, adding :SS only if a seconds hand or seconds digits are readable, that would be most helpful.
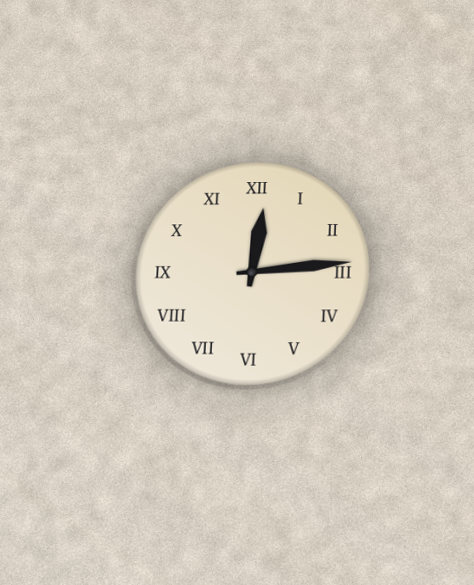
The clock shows 12:14
